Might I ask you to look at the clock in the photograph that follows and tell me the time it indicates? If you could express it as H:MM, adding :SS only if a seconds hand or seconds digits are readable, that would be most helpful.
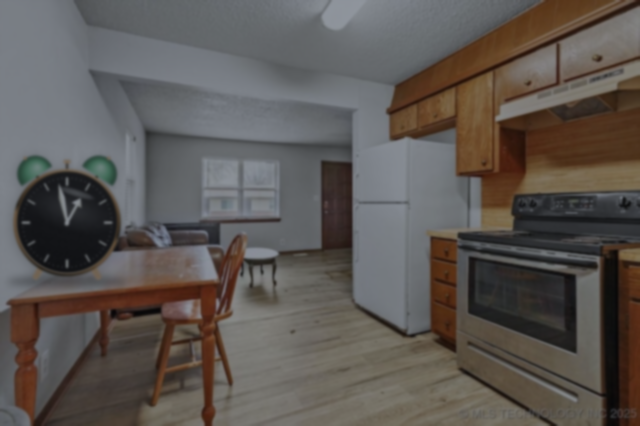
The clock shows 12:58
